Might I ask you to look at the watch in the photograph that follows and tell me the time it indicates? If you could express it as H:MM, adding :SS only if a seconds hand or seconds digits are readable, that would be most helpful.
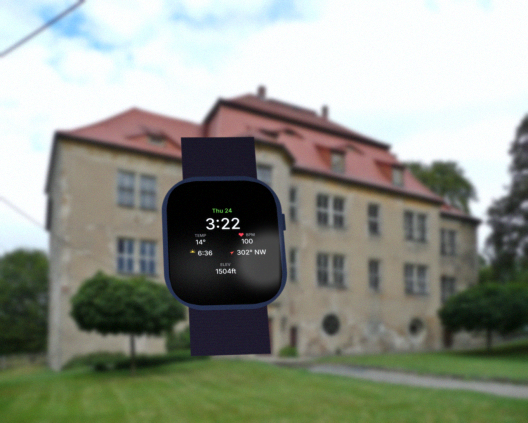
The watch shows 3:22
